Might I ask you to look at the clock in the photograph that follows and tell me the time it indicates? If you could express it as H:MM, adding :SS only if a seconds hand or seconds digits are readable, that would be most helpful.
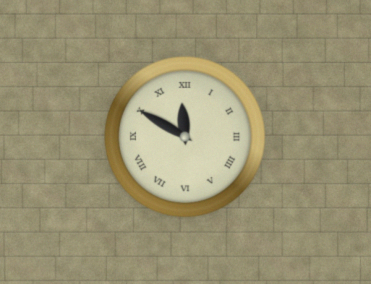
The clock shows 11:50
